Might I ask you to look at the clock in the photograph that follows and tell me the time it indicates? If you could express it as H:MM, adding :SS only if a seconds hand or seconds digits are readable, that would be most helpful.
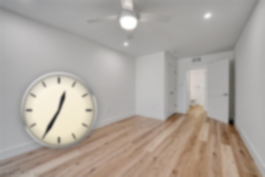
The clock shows 12:35
